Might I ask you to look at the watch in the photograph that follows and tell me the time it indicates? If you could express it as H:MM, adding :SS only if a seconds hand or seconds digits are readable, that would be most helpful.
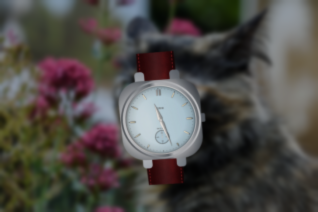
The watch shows 11:27
